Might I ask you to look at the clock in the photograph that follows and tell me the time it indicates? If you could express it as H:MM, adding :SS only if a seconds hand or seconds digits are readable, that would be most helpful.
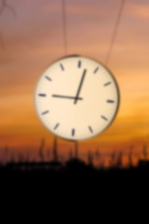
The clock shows 9:02
